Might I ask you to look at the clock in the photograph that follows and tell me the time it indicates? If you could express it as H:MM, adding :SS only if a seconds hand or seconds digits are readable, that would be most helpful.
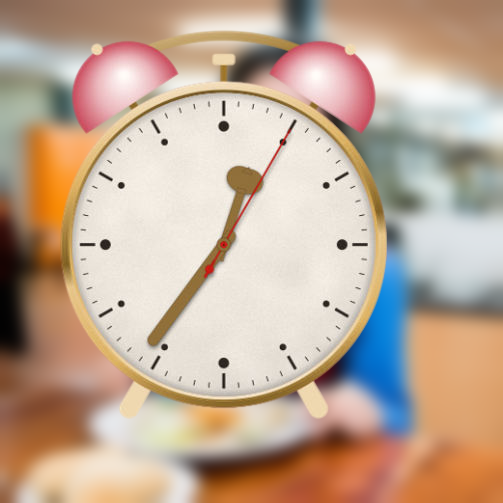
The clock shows 12:36:05
